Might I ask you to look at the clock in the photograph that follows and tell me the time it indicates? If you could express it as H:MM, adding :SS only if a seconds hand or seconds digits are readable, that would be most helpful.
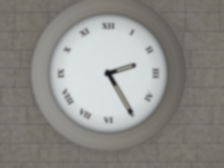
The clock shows 2:25
